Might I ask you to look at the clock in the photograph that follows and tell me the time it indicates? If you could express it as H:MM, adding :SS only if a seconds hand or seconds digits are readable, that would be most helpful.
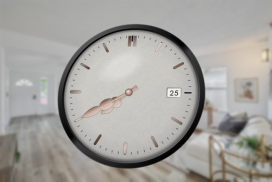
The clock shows 7:40
